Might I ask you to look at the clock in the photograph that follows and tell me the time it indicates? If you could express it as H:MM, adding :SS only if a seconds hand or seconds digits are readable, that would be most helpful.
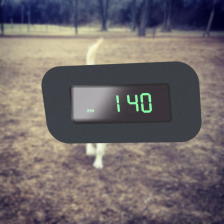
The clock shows 1:40
